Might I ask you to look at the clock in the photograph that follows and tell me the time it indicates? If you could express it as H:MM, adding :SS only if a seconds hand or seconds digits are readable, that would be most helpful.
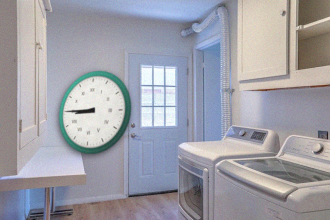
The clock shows 8:45
